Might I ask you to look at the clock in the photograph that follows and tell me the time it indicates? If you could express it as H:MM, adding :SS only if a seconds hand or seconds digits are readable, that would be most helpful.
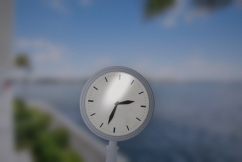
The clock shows 2:33
